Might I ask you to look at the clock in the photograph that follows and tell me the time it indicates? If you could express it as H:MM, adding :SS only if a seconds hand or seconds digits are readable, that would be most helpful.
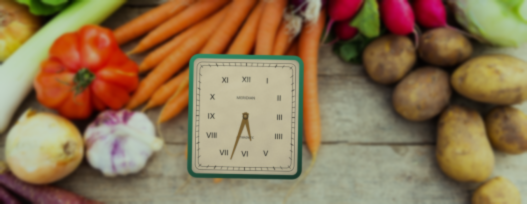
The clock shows 5:33
